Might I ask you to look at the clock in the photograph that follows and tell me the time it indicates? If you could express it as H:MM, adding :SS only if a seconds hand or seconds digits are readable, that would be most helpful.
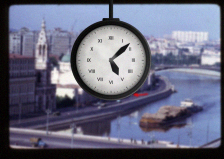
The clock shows 5:08
